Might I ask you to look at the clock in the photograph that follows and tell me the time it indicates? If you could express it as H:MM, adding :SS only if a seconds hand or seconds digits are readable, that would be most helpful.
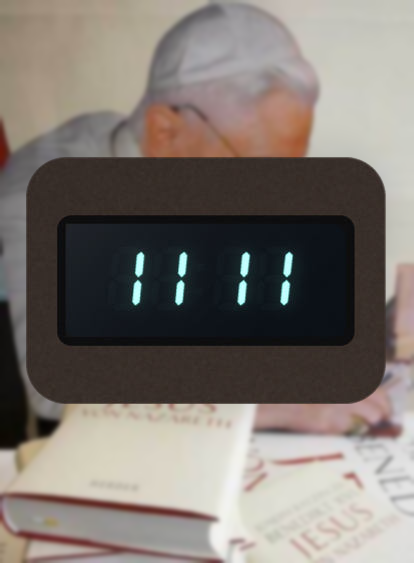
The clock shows 11:11
